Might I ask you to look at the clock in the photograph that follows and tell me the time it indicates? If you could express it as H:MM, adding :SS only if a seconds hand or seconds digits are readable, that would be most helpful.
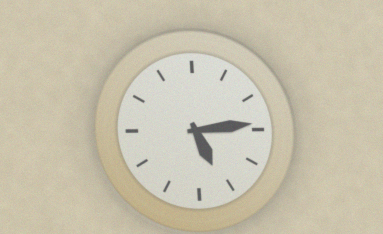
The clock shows 5:14
